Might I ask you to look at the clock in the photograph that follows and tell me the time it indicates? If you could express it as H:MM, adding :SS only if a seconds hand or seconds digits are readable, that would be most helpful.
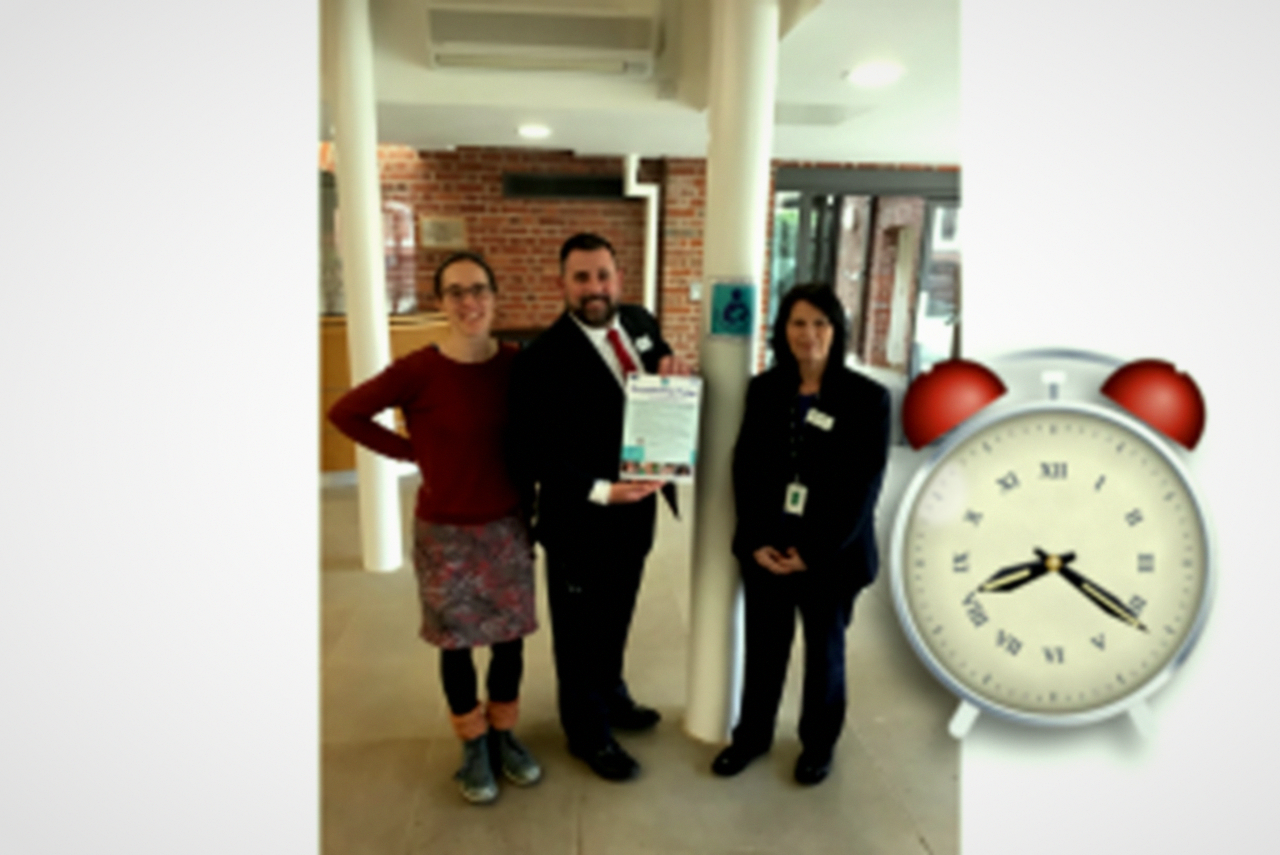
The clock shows 8:21
